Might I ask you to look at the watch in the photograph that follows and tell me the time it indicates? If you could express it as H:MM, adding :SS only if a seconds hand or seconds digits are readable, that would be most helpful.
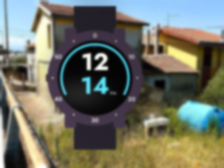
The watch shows 12:14
